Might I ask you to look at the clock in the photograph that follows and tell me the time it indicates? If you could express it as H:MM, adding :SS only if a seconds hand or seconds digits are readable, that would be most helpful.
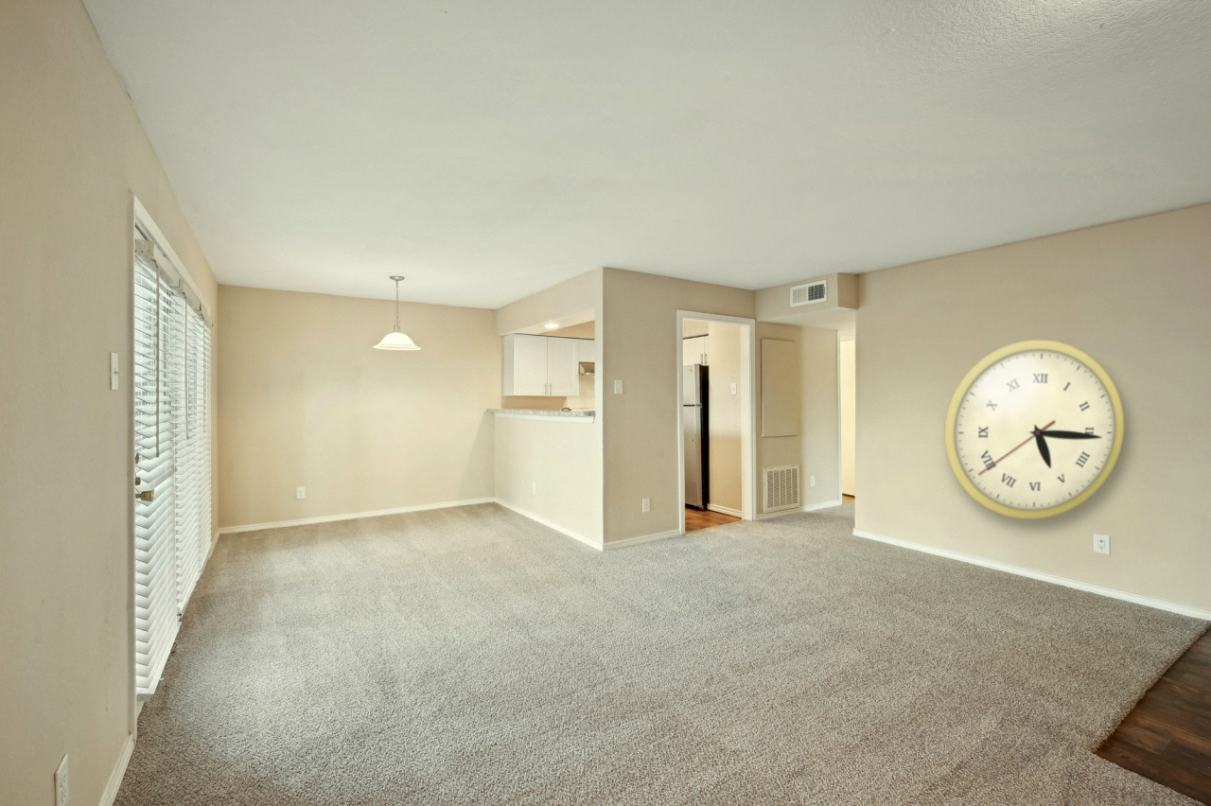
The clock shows 5:15:39
